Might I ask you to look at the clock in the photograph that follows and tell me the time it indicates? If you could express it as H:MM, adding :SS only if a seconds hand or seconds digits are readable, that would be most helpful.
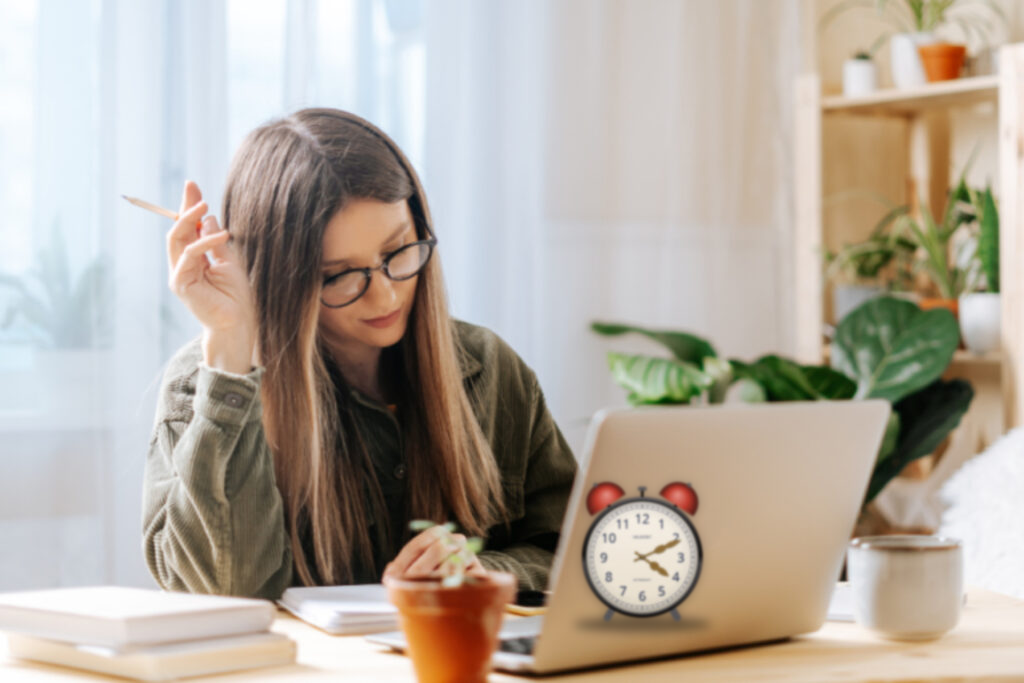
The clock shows 4:11
